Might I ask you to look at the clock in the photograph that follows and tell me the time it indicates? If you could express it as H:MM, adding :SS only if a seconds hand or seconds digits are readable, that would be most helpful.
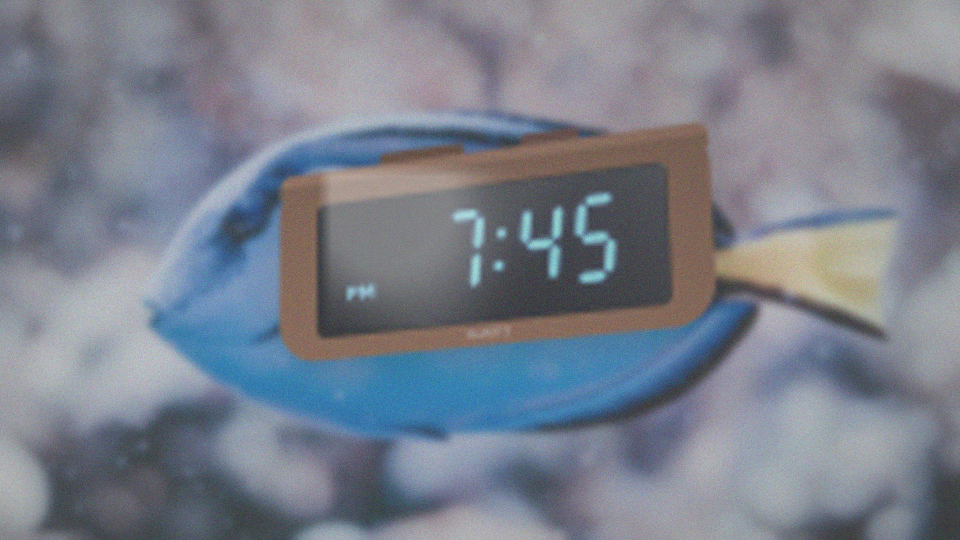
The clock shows 7:45
